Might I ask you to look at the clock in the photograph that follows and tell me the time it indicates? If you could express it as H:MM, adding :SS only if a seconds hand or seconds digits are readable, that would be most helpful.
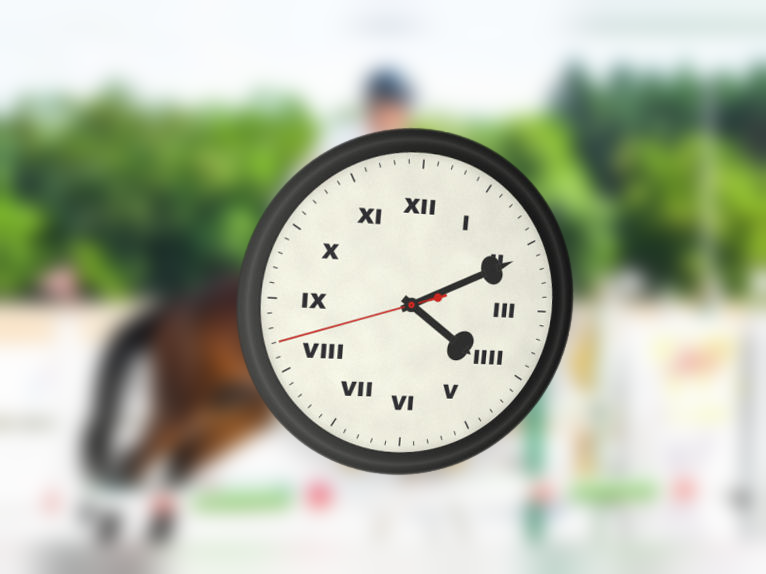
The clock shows 4:10:42
